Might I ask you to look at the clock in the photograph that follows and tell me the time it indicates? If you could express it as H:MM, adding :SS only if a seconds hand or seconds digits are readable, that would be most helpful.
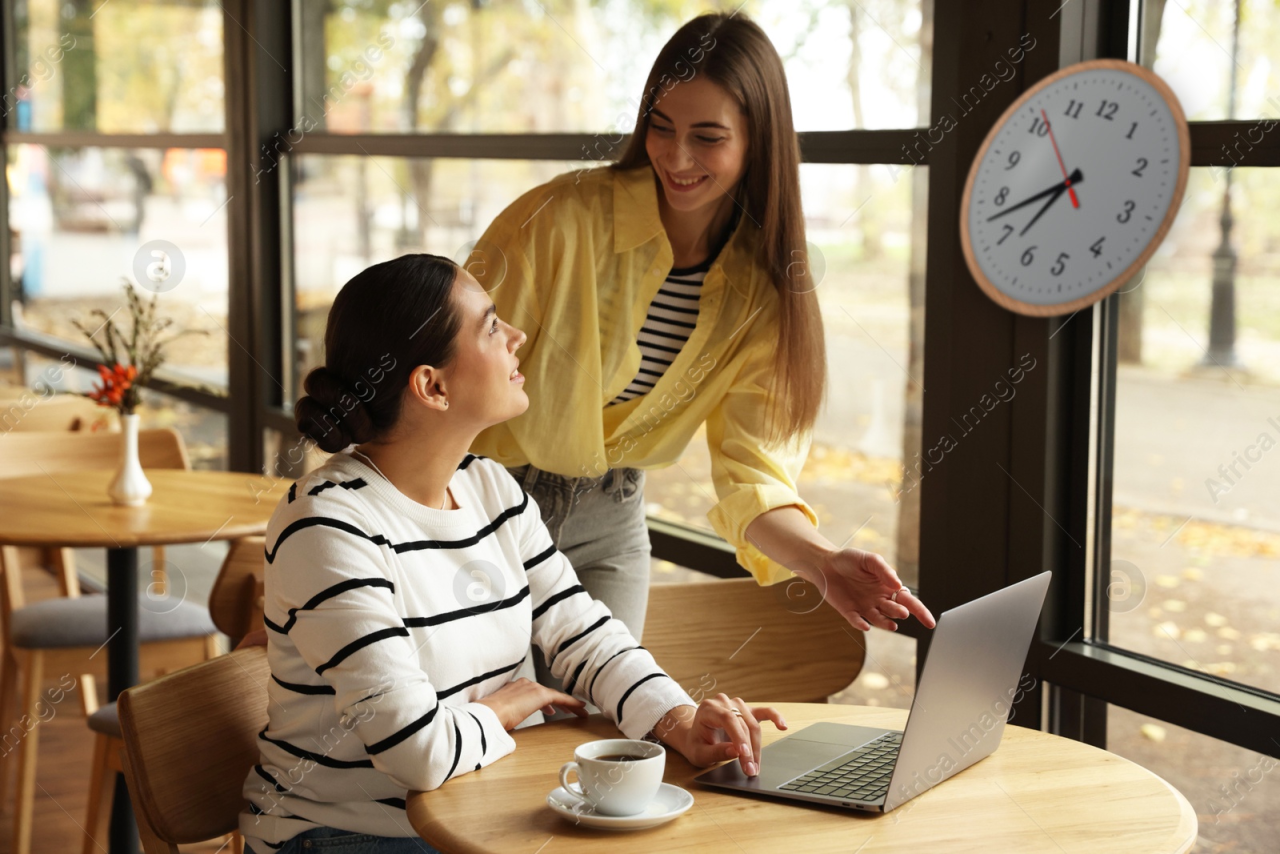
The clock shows 6:37:51
